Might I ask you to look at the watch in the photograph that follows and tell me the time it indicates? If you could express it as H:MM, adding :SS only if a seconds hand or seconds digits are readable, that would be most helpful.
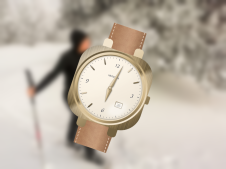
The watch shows 6:02
